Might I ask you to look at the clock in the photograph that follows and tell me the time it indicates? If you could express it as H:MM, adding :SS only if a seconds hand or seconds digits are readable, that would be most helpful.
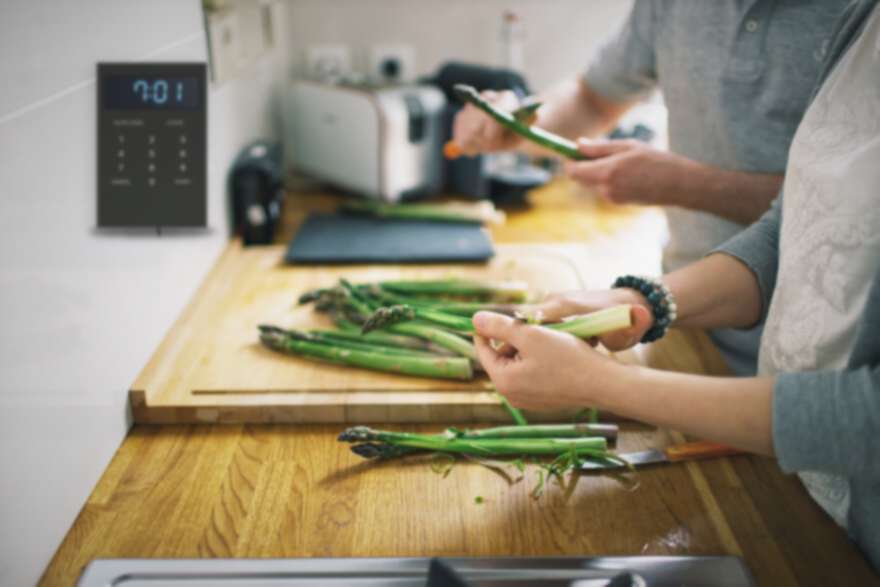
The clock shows 7:01
